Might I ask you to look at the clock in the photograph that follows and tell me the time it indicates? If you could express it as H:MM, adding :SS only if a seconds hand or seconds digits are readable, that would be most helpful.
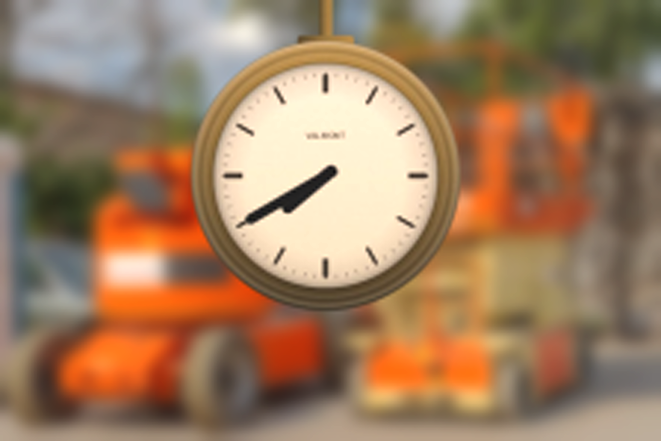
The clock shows 7:40
